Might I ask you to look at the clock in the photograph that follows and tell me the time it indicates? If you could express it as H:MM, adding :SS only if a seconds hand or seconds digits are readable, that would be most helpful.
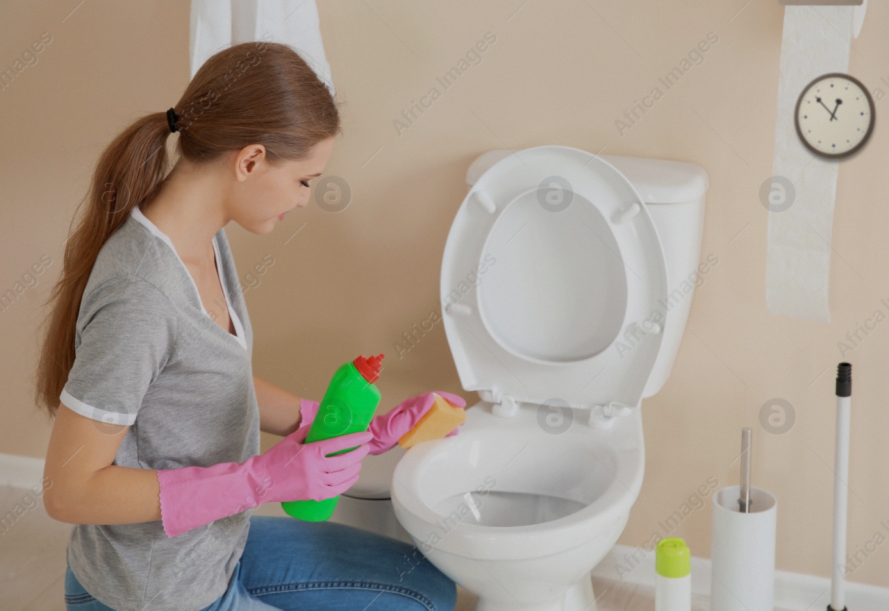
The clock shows 12:53
